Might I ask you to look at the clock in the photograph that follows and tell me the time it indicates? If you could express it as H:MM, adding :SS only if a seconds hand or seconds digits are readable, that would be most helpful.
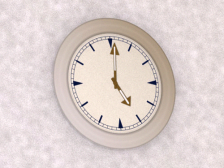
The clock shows 5:01
